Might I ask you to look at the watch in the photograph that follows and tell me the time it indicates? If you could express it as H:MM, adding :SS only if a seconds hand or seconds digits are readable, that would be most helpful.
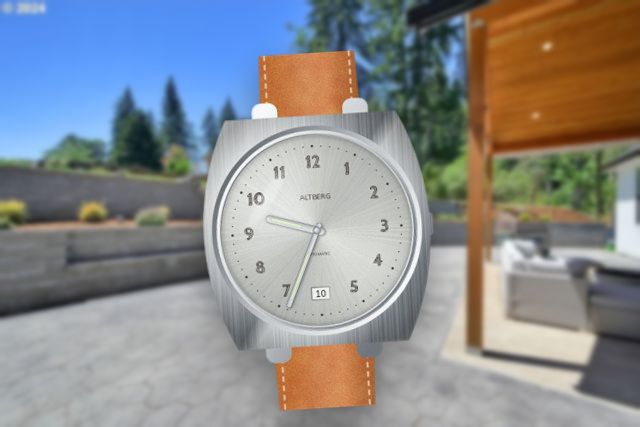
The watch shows 9:34
